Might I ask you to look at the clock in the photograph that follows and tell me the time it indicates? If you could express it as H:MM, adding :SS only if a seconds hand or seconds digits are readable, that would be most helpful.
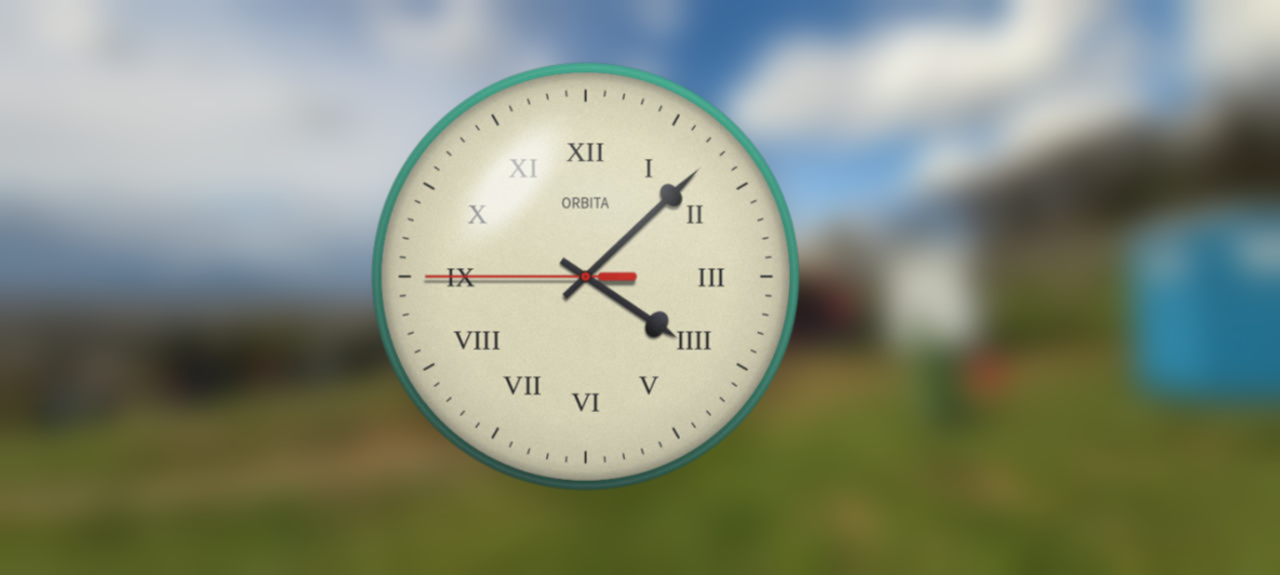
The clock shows 4:07:45
